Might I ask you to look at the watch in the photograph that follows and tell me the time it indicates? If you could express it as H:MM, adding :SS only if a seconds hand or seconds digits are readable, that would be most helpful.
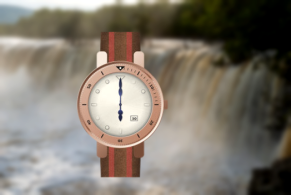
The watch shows 6:00
